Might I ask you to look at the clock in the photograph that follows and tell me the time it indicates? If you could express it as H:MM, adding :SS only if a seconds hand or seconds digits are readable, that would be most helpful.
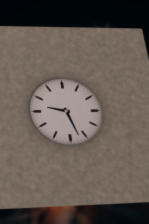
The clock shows 9:27
